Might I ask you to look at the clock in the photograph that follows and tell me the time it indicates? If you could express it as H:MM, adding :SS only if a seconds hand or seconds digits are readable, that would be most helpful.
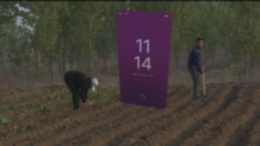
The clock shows 11:14
